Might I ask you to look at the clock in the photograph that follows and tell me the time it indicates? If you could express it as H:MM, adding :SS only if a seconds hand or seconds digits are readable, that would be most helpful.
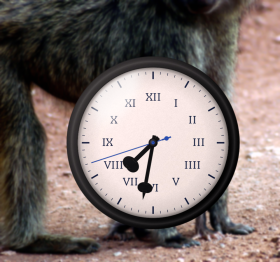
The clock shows 7:31:42
